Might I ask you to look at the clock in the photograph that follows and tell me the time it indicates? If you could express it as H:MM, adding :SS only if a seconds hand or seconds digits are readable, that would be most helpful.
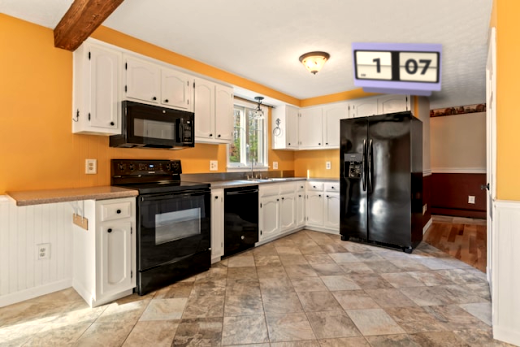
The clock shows 1:07
